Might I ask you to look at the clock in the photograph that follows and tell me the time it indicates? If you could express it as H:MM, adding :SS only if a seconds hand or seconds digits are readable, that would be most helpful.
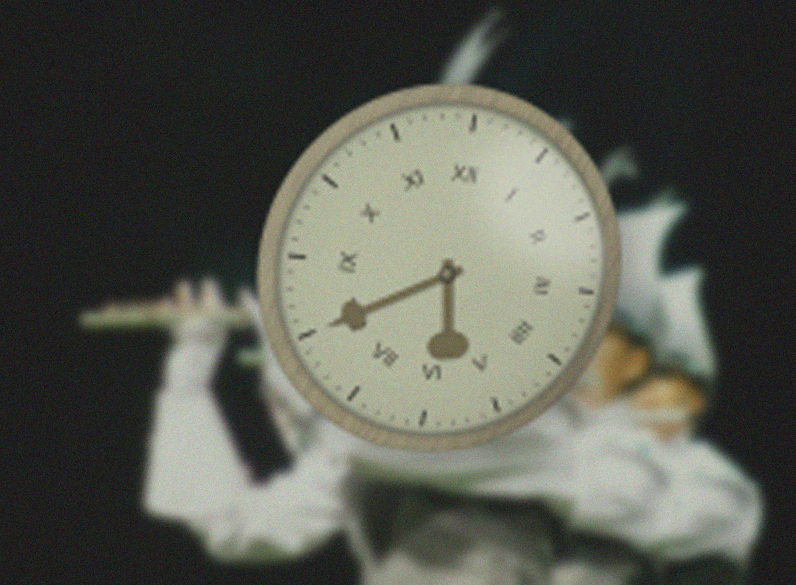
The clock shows 5:40
